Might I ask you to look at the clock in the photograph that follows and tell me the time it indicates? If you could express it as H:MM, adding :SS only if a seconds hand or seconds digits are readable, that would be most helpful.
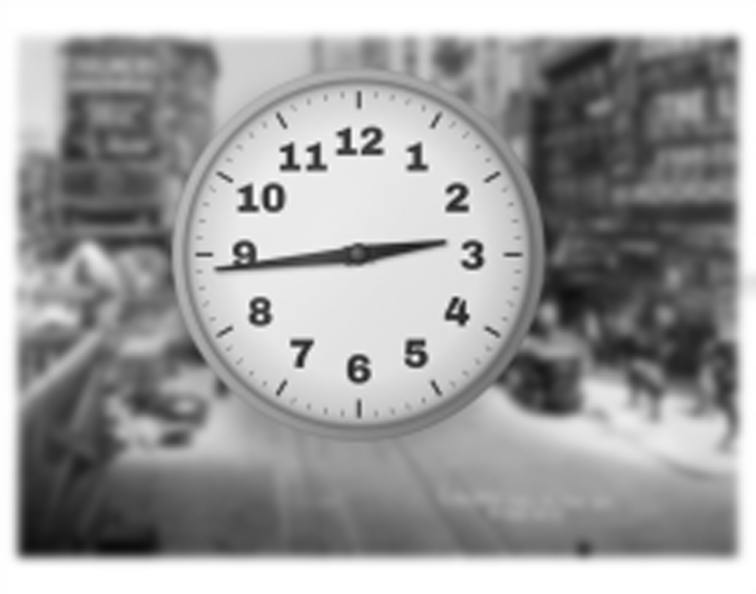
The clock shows 2:44
